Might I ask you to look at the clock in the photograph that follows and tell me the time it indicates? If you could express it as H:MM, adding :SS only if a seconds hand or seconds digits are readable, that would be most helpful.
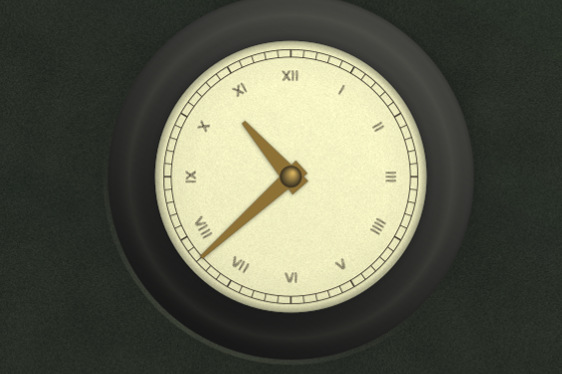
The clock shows 10:38
